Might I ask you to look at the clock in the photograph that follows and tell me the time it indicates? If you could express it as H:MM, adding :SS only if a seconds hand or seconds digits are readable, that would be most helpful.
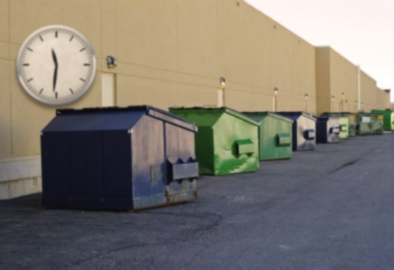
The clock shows 11:31
